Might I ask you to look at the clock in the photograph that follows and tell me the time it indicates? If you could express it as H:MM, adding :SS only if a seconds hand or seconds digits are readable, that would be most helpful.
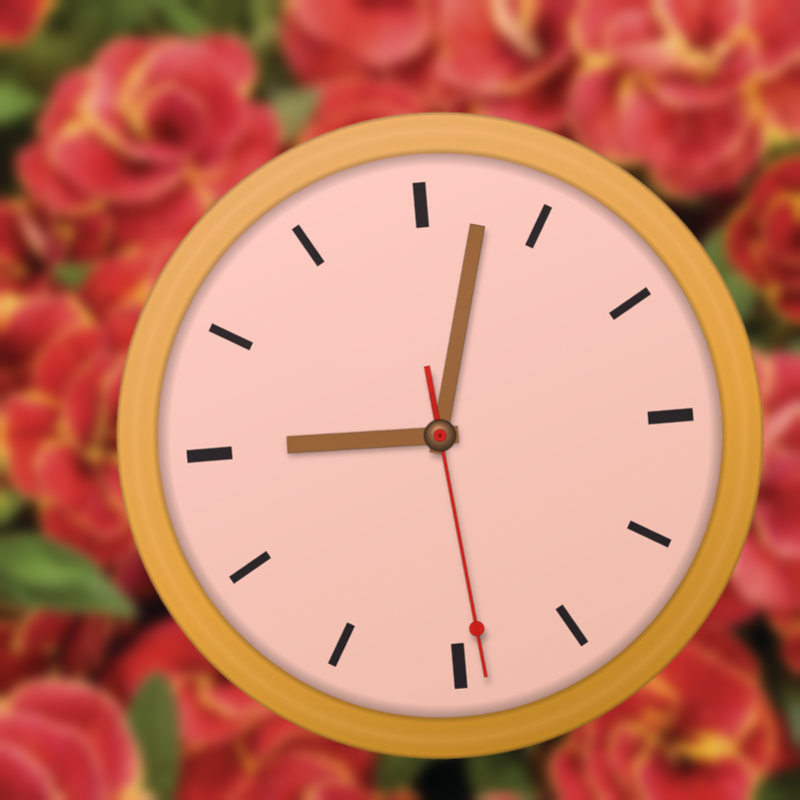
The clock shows 9:02:29
